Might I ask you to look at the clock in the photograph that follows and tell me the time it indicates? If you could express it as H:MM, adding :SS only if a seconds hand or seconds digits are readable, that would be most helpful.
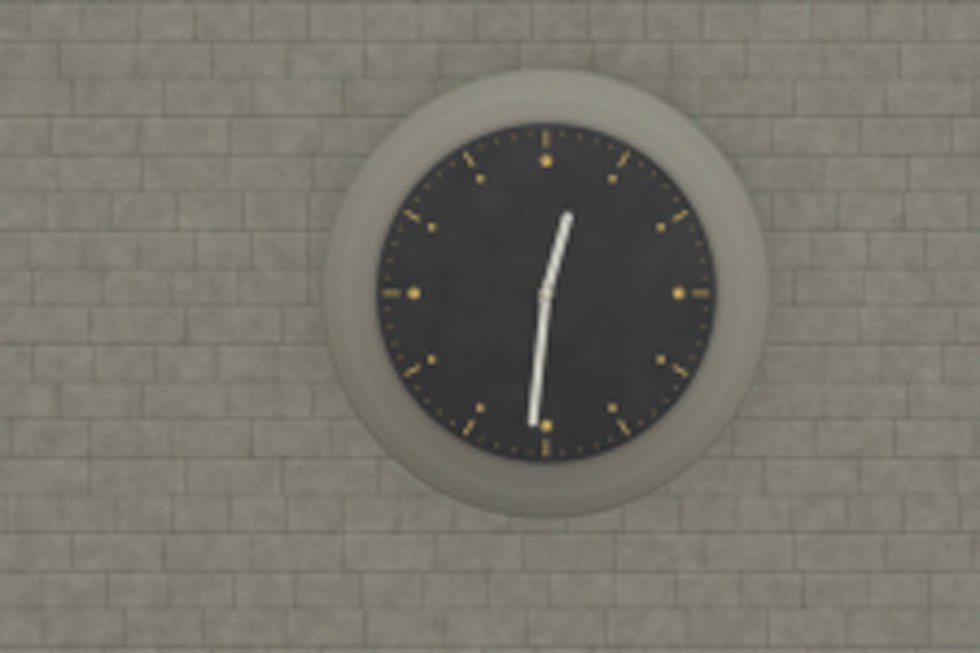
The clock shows 12:31
